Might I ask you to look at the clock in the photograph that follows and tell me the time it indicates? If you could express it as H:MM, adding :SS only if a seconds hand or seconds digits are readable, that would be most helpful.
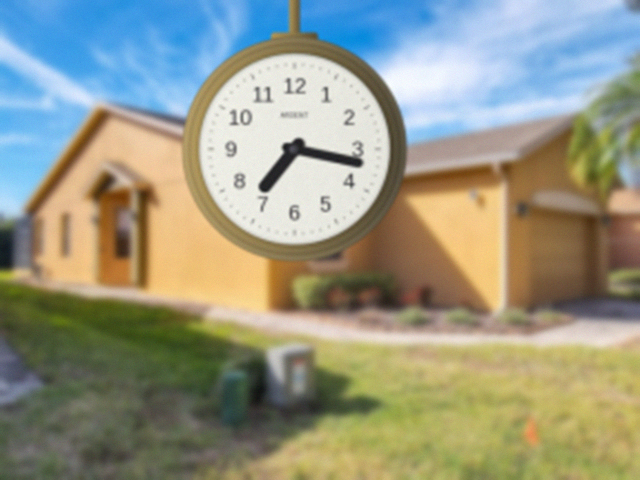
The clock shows 7:17
